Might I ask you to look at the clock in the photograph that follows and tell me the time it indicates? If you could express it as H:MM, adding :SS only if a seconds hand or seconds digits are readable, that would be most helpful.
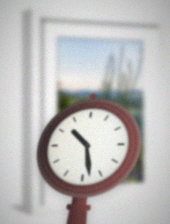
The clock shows 10:28
